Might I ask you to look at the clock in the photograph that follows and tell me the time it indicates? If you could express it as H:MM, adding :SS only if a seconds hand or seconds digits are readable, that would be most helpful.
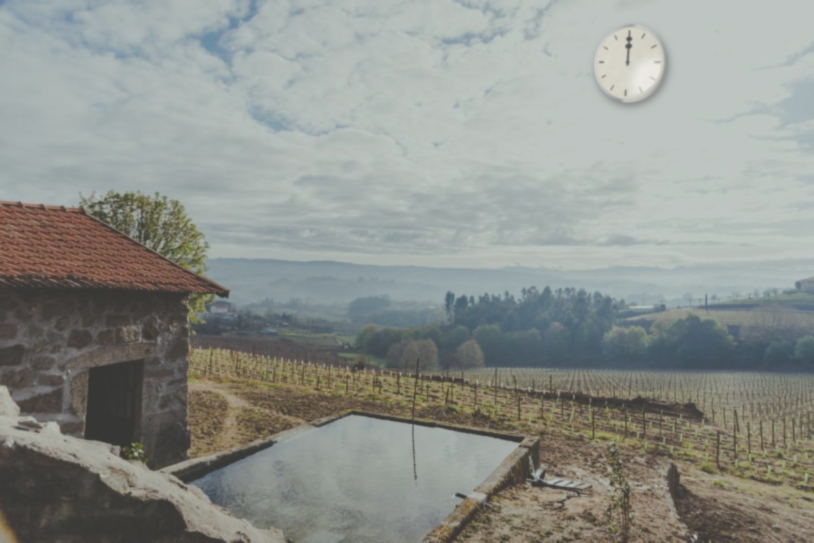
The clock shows 12:00
